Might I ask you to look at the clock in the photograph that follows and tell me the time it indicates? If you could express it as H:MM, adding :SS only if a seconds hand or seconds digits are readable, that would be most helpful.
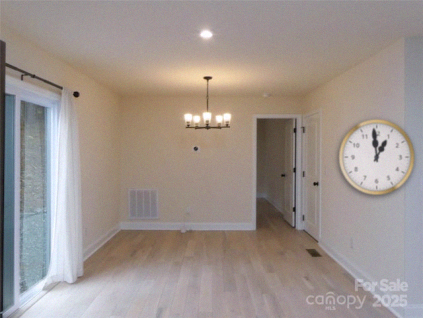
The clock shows 12:59
